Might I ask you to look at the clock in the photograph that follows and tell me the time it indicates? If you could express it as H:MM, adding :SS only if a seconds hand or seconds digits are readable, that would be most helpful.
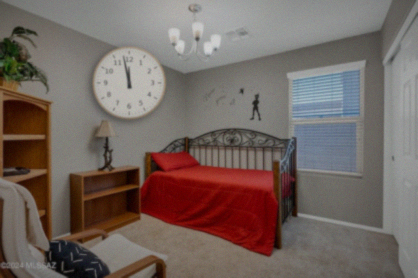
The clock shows 11:58
